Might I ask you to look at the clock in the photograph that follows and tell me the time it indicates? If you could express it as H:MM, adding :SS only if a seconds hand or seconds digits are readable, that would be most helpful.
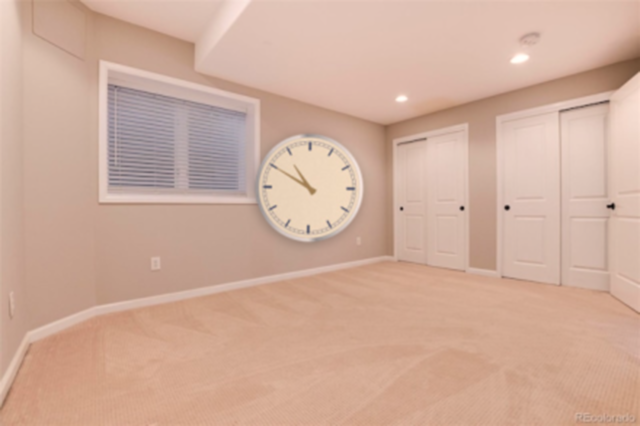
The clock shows 10:50
